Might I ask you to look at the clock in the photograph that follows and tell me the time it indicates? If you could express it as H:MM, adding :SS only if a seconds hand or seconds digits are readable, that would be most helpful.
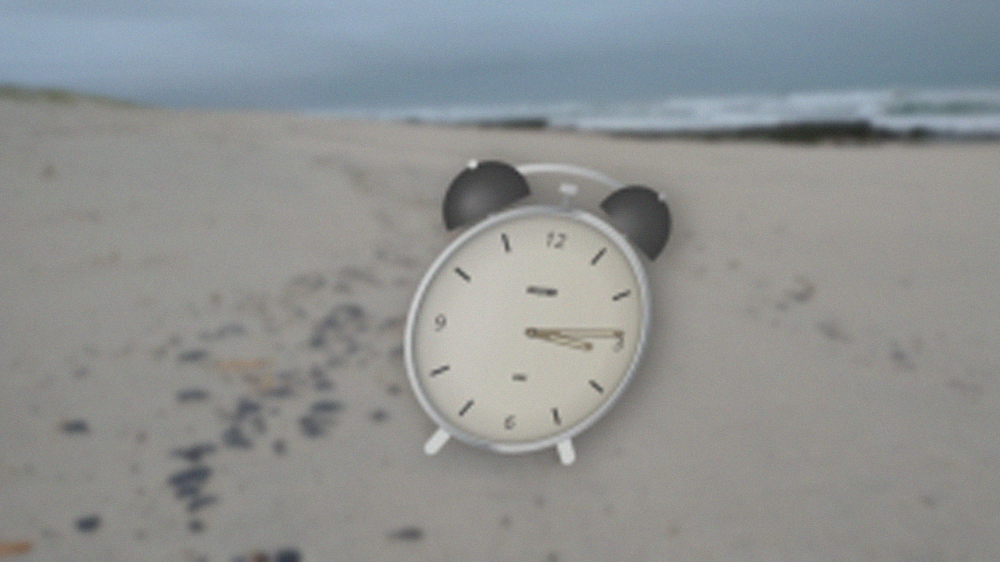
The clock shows 3:14
